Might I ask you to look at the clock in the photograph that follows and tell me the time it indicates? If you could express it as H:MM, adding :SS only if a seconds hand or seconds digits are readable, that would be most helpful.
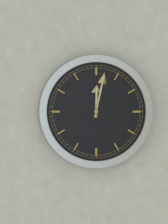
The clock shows 12:02
